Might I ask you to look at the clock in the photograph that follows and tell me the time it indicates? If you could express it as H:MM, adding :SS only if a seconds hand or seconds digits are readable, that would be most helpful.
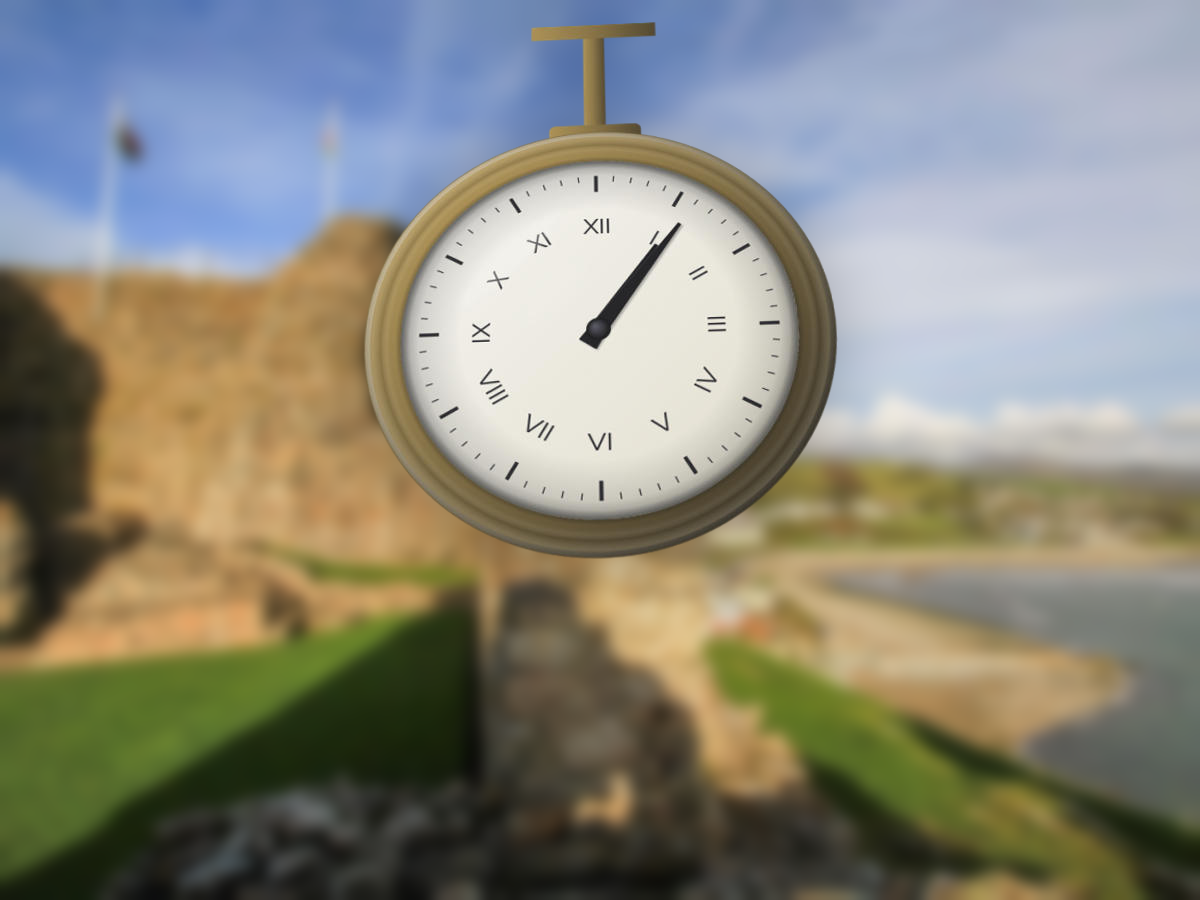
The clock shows 1:06
